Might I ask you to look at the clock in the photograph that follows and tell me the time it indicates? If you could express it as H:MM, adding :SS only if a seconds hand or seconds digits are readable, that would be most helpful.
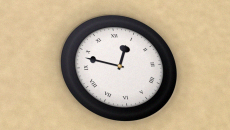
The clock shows 12:48
